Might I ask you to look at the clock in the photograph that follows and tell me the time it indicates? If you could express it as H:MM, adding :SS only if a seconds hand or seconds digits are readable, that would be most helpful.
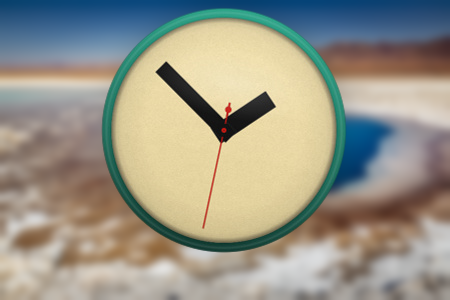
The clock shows 1:52:32
